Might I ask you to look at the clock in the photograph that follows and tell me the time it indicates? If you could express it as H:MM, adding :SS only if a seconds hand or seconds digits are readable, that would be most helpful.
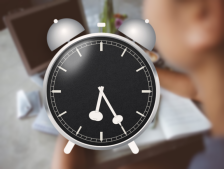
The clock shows 6:25
